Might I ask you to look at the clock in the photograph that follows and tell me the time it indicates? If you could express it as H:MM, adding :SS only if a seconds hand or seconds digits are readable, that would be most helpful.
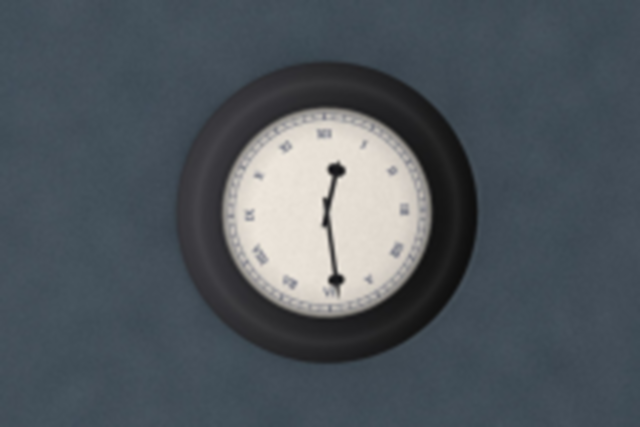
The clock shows 12:29
